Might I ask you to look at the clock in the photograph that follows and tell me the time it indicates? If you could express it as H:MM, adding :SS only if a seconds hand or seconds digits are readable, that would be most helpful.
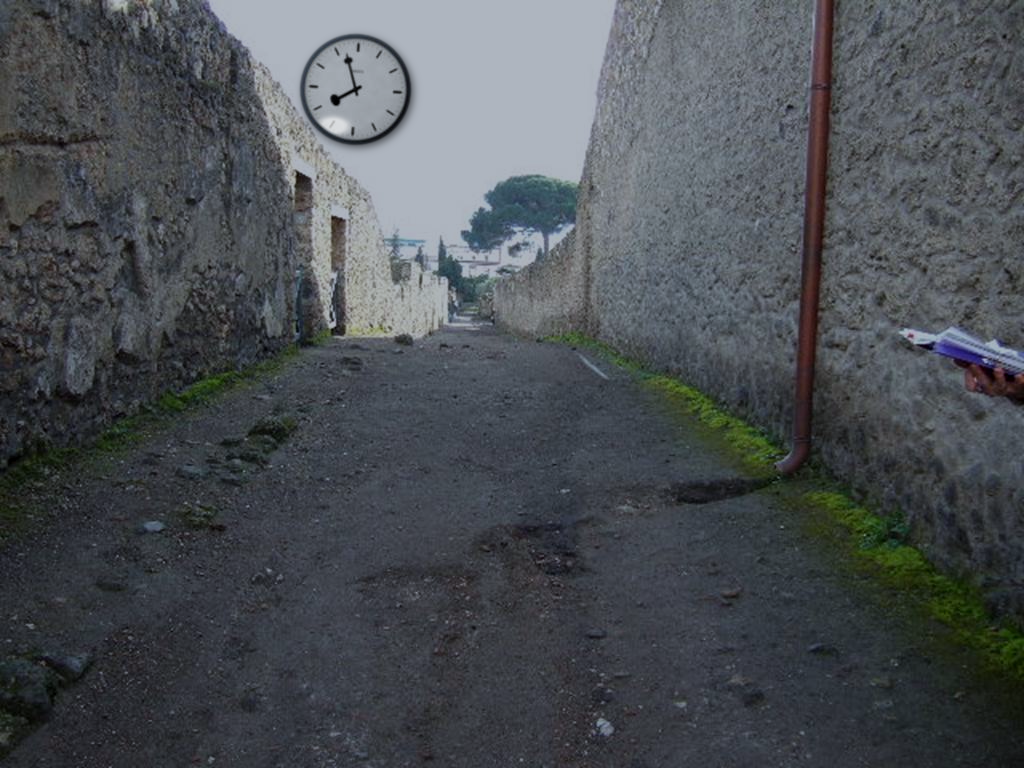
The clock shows 7:57
